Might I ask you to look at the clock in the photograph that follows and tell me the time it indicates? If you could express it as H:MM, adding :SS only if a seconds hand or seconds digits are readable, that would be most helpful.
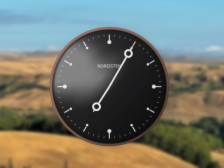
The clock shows 7:05
